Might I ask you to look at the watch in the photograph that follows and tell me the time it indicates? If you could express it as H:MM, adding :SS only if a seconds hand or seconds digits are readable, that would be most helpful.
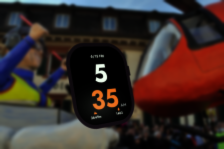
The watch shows 5:35
